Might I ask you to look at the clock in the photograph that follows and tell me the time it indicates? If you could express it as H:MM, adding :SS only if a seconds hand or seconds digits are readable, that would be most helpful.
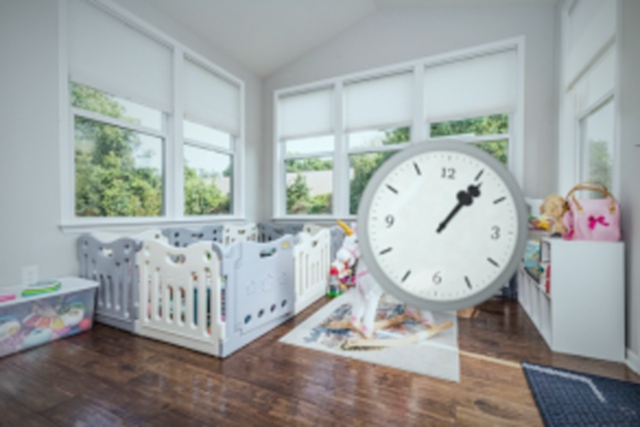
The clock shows 1:06
